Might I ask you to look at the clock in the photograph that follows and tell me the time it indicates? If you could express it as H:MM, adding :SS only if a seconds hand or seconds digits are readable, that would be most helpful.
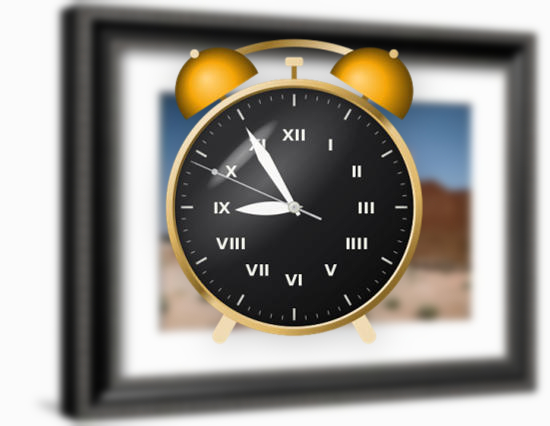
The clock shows 8:54:49
